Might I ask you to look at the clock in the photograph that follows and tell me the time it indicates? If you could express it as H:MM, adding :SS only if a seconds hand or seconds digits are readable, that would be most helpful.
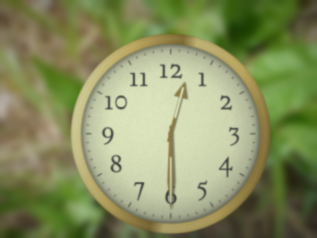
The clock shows 12:30
